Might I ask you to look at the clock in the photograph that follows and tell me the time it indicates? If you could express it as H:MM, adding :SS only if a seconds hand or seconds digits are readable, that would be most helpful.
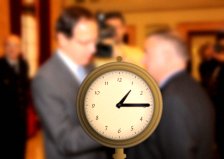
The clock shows 1:15
